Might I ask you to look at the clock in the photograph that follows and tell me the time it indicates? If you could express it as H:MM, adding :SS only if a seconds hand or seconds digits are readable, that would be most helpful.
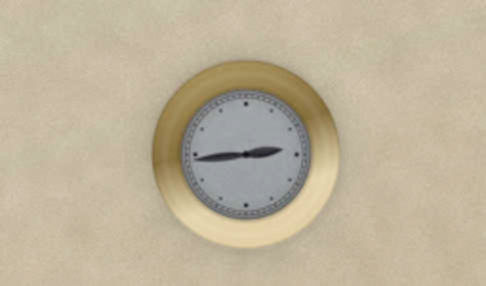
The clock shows 2:44
